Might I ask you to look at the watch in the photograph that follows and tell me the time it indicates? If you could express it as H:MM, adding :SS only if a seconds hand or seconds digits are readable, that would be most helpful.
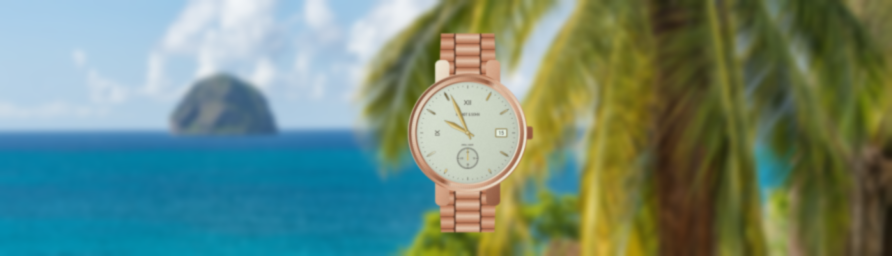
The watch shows 9:56
